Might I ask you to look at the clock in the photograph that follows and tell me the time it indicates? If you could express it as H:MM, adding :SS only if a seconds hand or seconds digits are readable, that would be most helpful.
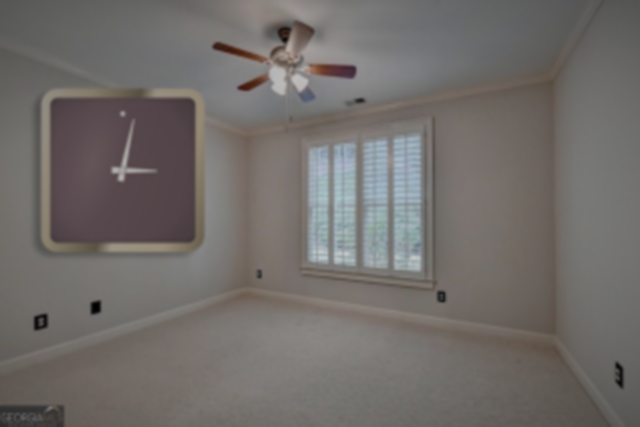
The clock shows 3:02
